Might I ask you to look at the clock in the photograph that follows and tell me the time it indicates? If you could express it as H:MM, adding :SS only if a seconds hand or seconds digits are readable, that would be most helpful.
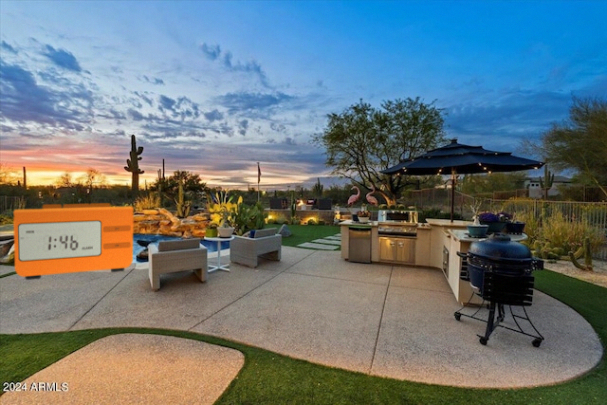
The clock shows 1:46
